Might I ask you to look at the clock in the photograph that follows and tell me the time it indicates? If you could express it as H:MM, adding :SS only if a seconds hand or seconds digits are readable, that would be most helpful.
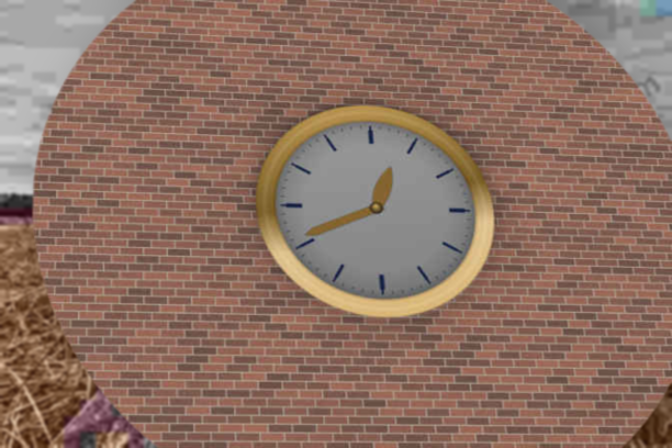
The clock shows 12:41
